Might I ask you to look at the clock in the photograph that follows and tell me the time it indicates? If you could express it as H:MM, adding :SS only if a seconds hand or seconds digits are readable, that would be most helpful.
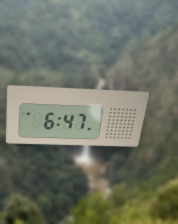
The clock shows 6:47
